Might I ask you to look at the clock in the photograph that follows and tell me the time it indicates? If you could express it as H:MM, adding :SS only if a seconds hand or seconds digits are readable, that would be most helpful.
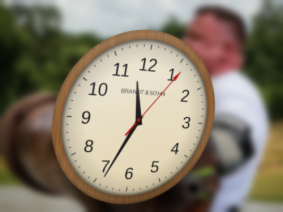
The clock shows 11:34:06
